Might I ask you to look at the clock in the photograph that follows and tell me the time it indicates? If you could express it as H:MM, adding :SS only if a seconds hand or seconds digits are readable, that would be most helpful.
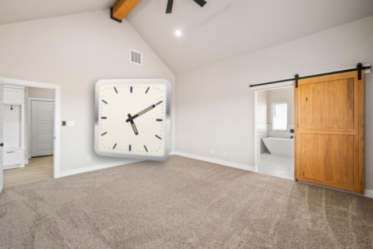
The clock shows 5:10
